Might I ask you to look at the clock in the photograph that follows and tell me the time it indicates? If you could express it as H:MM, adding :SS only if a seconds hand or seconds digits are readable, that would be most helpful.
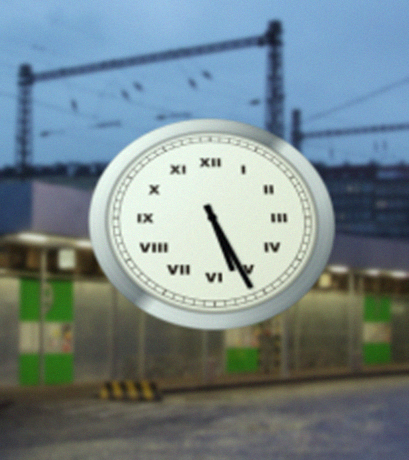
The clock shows 5:26
